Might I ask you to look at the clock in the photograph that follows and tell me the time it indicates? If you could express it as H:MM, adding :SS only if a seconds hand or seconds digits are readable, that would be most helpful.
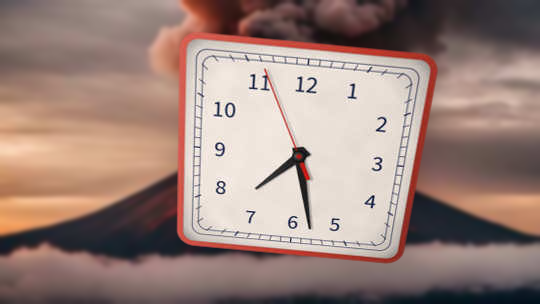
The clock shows 7:27:56
